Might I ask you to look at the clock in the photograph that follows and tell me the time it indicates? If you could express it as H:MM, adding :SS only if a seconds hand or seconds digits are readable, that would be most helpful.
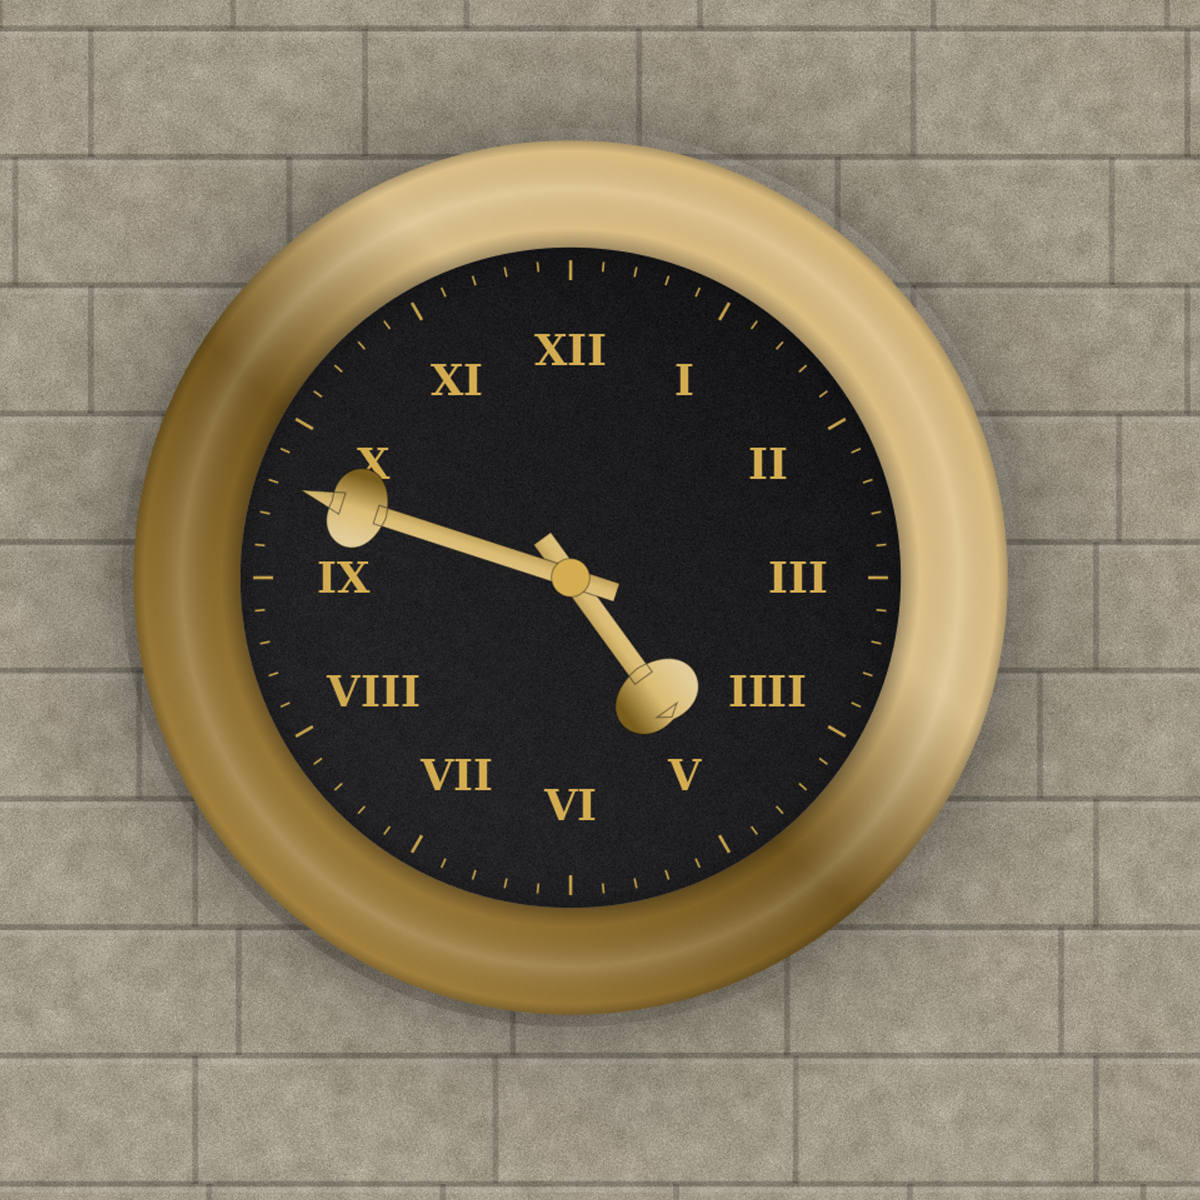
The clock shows 4:48
